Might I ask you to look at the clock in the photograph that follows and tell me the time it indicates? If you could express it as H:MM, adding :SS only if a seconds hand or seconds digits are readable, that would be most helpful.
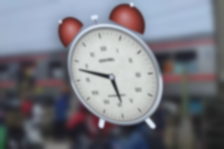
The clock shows 5:48
